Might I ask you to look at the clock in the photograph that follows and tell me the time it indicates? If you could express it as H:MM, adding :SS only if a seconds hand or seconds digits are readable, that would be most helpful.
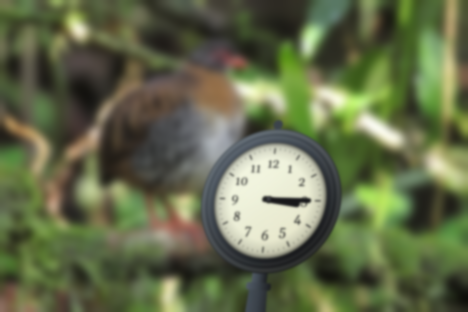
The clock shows 3:15
